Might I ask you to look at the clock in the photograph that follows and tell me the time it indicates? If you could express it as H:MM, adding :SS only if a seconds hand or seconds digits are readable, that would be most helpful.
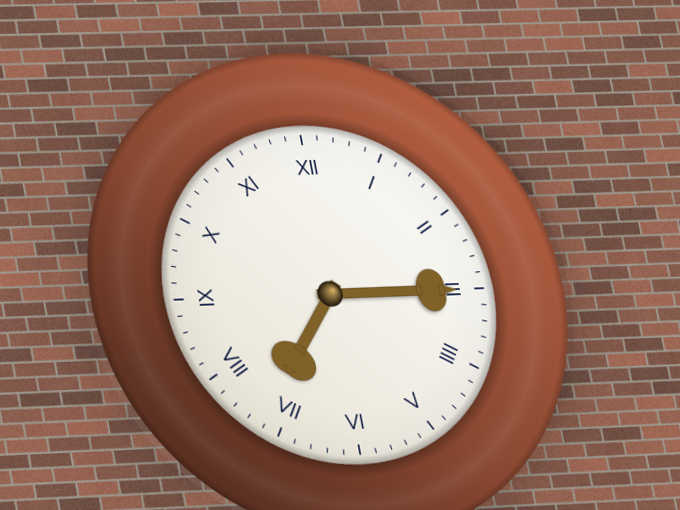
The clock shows 7:15
